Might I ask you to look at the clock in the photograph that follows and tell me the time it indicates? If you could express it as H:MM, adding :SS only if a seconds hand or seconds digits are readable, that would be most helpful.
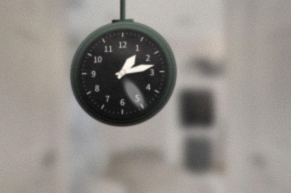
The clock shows 1:13
